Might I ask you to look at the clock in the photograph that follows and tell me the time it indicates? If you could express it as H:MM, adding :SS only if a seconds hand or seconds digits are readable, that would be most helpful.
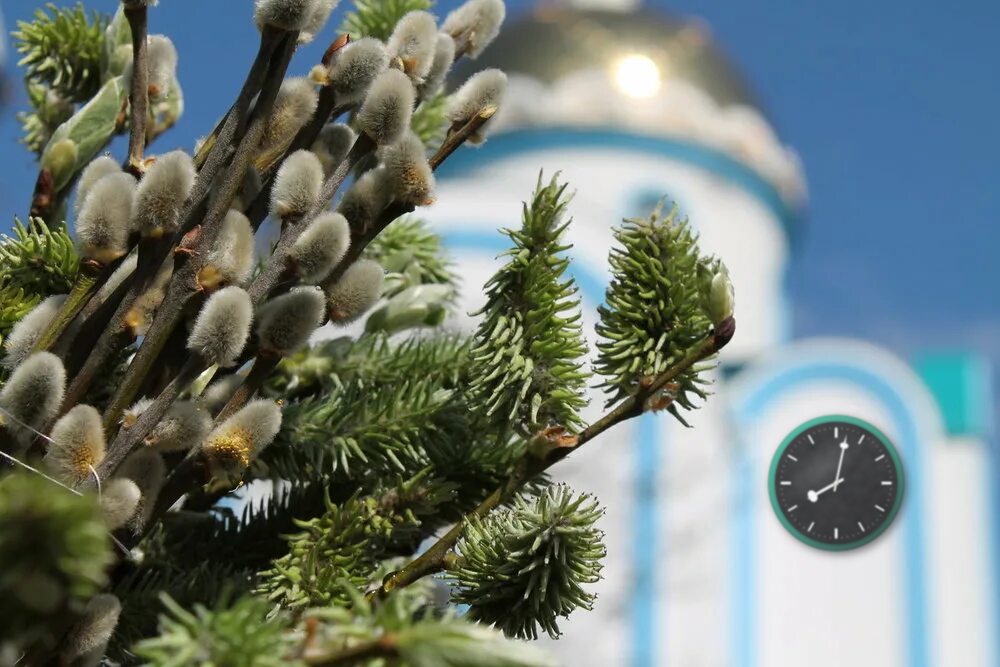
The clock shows 8:02
